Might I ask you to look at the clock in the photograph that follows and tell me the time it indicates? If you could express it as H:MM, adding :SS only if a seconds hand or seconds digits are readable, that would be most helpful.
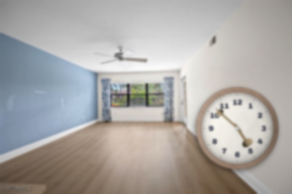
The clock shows 4:52
